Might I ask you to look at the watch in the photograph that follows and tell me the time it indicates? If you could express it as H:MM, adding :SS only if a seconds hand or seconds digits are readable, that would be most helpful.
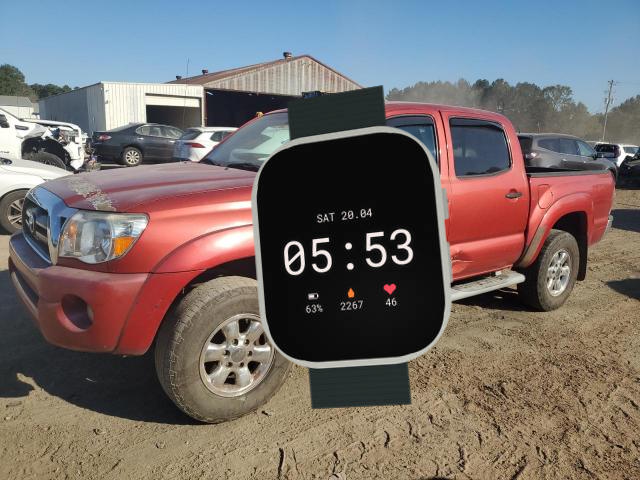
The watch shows 5:53
